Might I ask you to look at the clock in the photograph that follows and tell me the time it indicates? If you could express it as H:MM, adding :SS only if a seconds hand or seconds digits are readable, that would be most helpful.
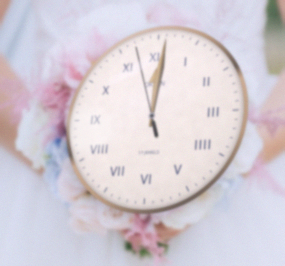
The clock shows 12:00:57
